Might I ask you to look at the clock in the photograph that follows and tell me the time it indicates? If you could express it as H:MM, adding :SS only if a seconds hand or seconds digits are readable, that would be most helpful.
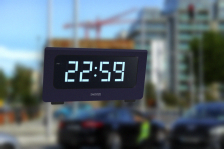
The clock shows 22:59
